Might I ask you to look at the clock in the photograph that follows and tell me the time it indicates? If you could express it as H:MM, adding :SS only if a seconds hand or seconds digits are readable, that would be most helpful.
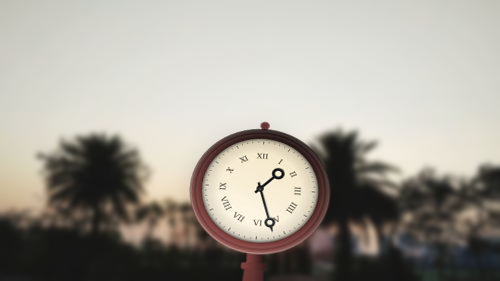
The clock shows 1:27
